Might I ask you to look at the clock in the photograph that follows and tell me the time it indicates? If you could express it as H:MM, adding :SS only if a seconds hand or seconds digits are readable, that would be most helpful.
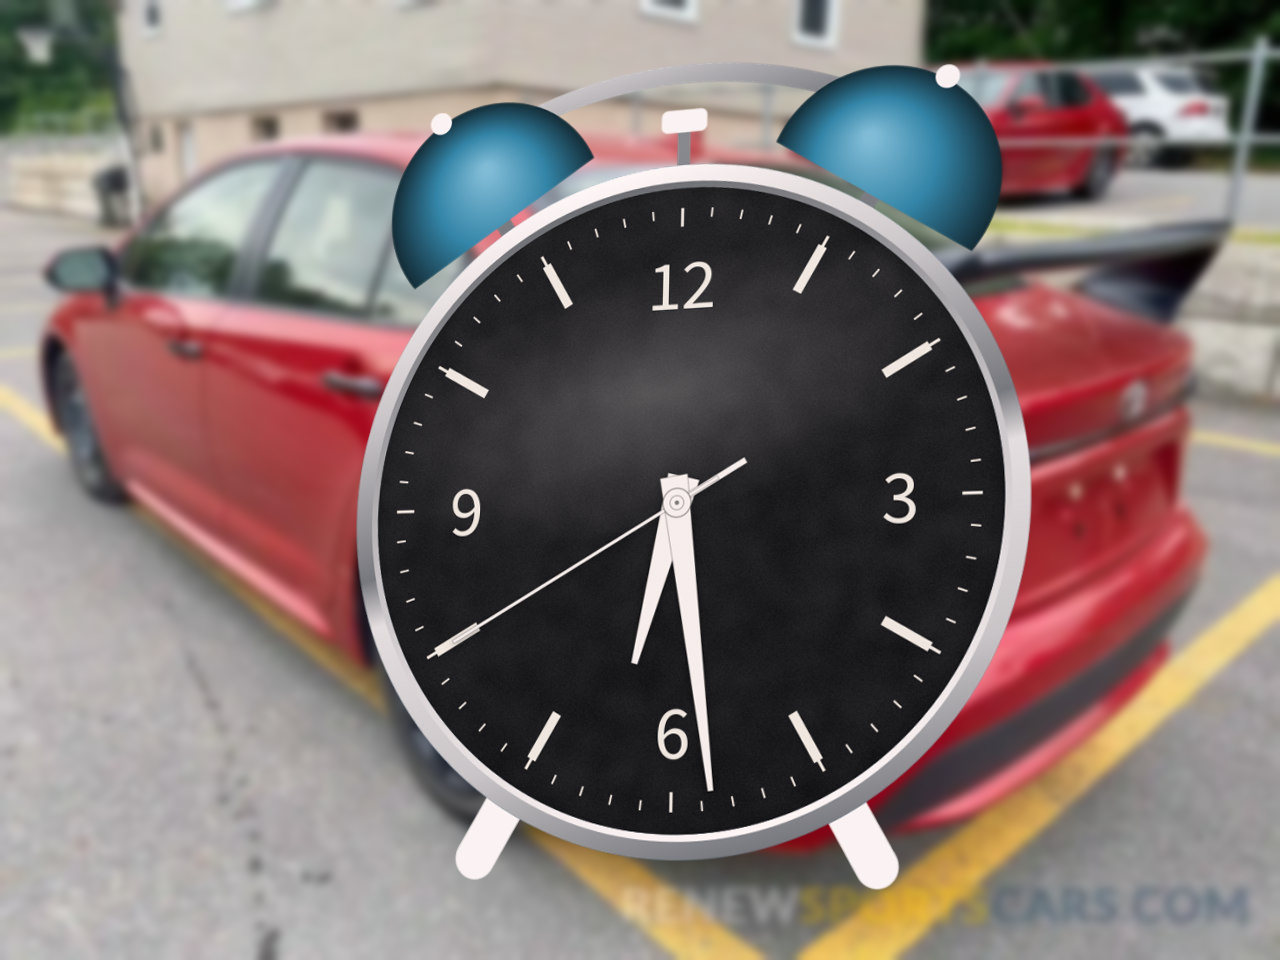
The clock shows 6:28:40
